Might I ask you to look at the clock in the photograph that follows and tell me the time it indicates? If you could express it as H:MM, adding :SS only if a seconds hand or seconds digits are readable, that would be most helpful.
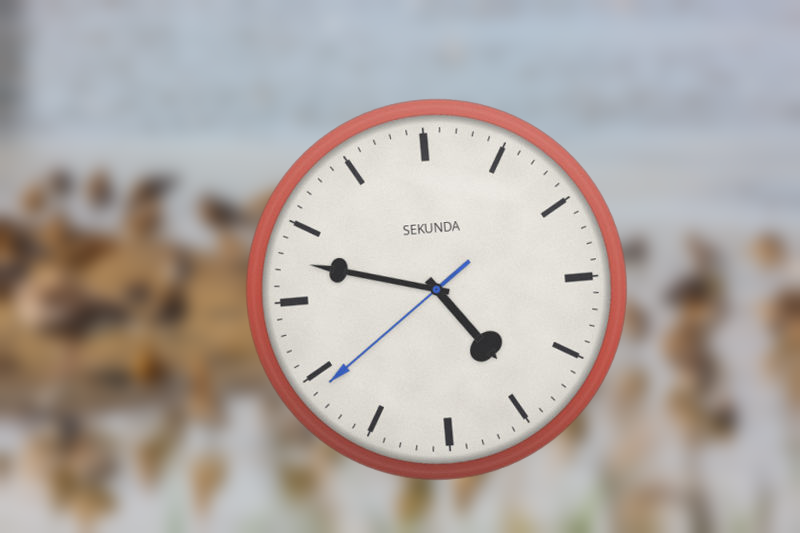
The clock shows 4:47:39
